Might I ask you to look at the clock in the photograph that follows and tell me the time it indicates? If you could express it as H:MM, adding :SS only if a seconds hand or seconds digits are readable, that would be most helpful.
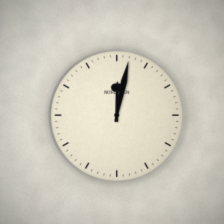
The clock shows 12:02
